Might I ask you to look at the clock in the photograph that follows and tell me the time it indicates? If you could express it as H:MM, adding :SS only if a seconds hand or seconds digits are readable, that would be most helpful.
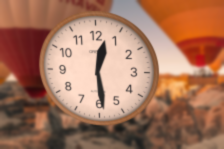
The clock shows 12:29
